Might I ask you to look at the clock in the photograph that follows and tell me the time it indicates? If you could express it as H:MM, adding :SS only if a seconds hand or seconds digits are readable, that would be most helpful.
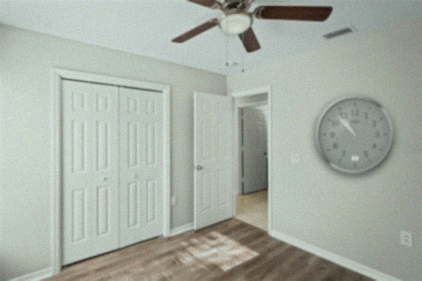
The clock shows 10:53
